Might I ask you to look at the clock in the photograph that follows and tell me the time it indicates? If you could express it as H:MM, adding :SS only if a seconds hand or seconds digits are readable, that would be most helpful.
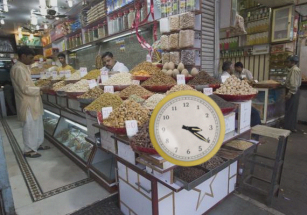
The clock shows 3:21
